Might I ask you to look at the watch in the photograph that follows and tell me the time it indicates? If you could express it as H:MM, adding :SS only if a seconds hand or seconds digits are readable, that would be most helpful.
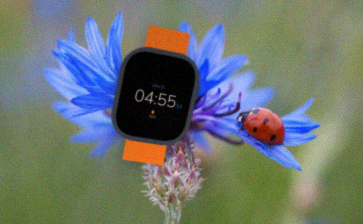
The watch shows 4:55
